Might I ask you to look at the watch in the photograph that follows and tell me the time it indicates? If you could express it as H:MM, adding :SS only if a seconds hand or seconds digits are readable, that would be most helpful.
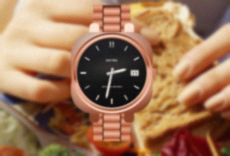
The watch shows 2:32
